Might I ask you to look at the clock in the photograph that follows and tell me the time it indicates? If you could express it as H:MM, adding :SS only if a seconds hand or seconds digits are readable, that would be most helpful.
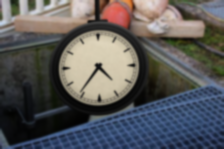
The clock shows 4:36
